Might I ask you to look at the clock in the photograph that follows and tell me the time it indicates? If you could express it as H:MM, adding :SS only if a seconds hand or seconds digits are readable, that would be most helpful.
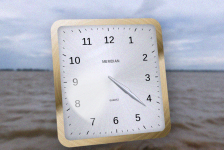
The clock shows 4:22
